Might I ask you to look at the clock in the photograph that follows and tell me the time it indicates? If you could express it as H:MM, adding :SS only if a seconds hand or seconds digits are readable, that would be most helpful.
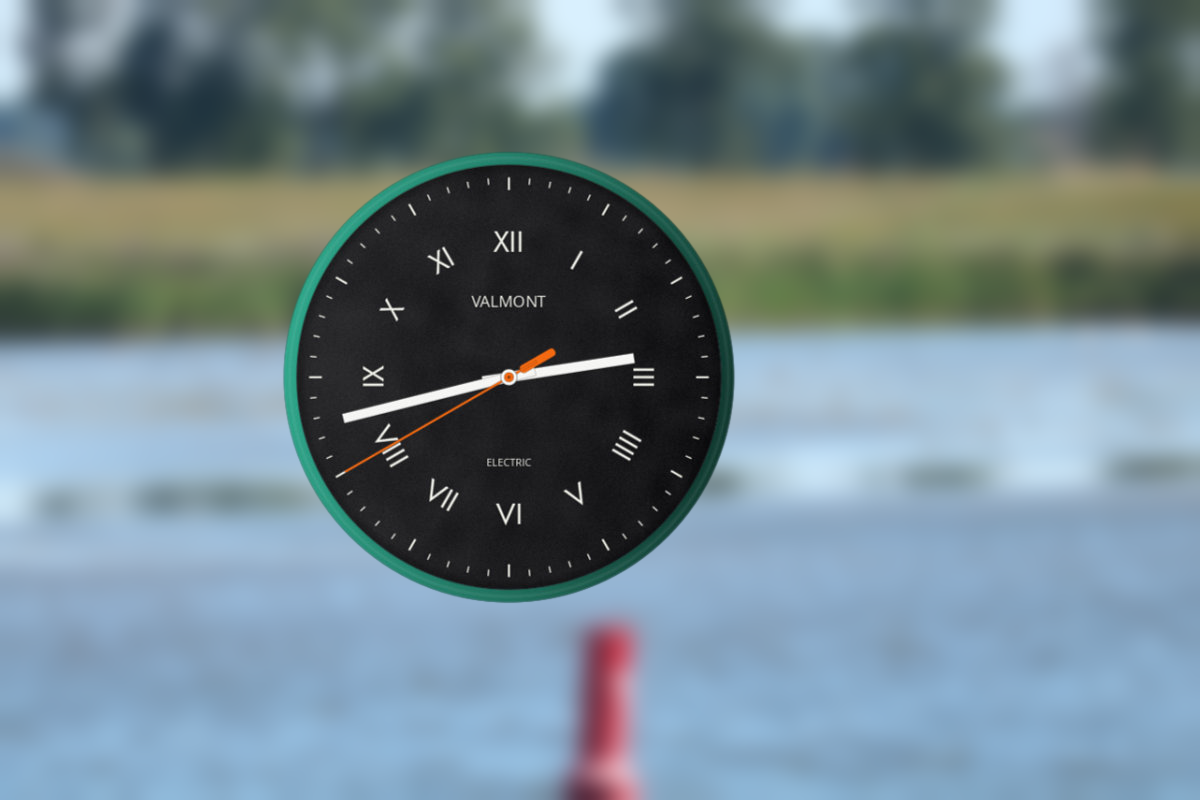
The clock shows 2:42:40
